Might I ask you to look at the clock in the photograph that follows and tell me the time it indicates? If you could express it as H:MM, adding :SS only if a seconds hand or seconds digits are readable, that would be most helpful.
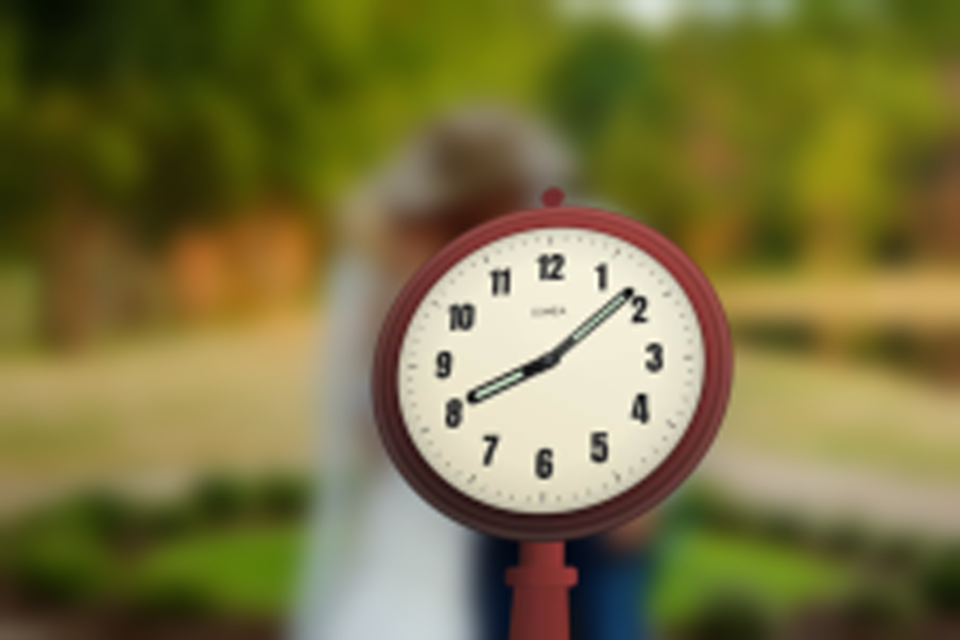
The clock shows 8:08
